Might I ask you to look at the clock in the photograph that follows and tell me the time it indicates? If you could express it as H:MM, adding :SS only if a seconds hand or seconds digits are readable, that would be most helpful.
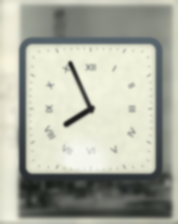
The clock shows 7:56
